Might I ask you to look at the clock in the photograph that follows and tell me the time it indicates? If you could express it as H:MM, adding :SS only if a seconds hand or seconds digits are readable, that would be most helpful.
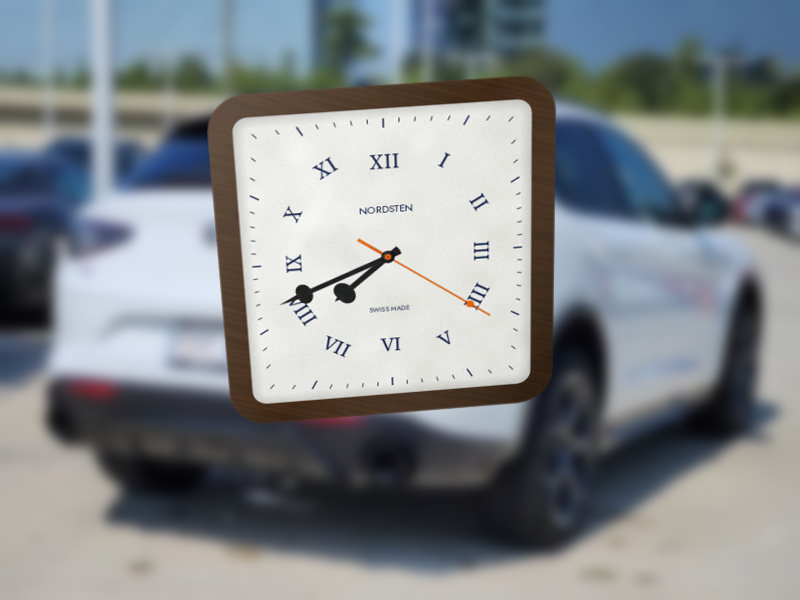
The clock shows 7:41:21
